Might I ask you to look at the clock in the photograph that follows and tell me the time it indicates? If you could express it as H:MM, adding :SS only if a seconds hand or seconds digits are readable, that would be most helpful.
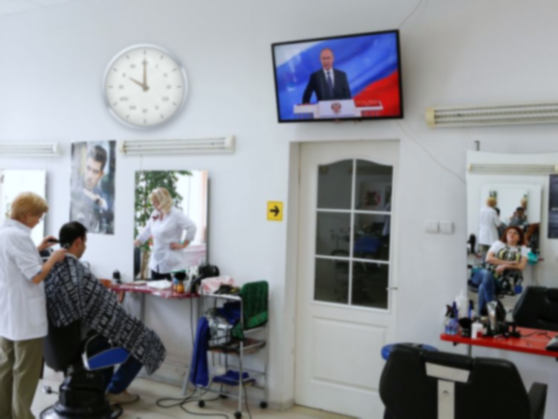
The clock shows 10:00
